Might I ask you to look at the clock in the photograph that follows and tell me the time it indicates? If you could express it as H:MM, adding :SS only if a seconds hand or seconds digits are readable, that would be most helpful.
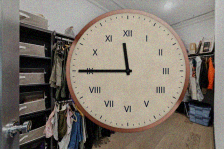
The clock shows 11:45
